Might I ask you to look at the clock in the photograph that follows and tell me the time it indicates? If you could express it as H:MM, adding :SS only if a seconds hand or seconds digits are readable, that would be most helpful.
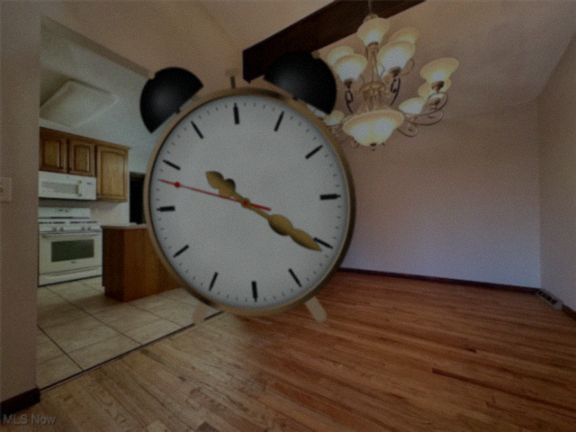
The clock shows 10:20:48
